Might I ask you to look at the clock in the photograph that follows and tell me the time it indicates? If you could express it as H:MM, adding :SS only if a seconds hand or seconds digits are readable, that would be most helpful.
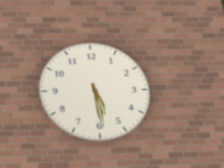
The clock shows 5:29
